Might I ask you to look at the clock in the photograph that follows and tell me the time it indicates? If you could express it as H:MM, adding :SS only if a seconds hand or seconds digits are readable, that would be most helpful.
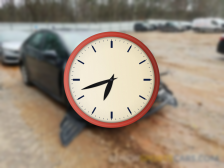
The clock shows 6:42
